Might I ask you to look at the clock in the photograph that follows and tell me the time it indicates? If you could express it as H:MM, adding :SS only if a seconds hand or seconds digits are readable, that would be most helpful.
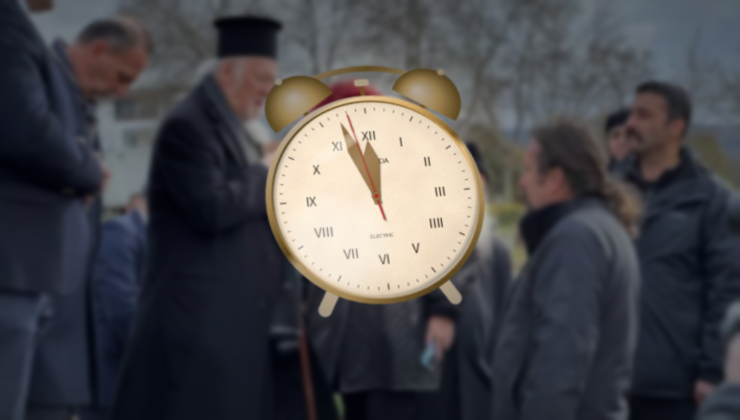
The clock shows 11:56:58
